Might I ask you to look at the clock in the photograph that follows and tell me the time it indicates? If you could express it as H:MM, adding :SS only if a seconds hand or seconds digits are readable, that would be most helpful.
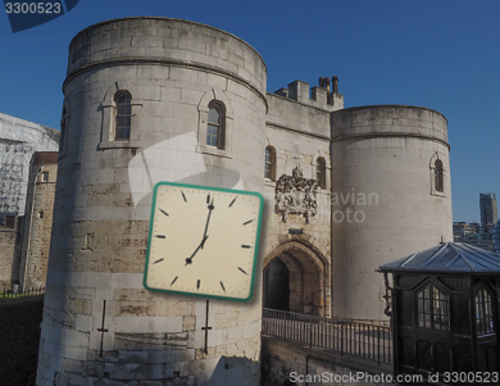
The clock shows 7:01
